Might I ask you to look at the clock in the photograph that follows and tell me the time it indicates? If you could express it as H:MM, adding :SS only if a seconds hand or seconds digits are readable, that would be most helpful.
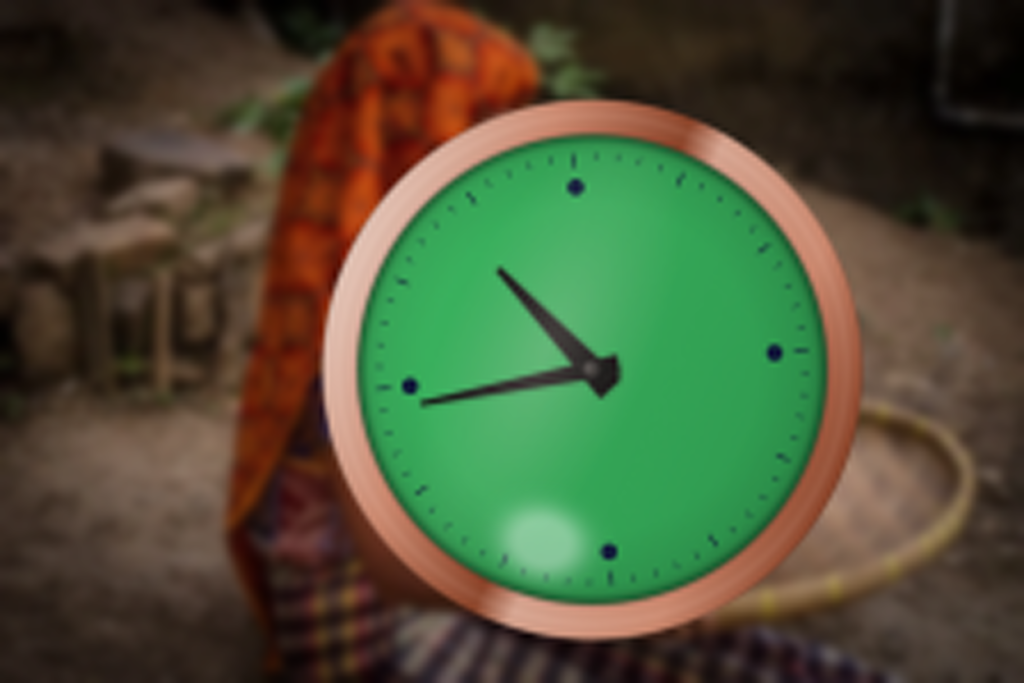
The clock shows 10:44
